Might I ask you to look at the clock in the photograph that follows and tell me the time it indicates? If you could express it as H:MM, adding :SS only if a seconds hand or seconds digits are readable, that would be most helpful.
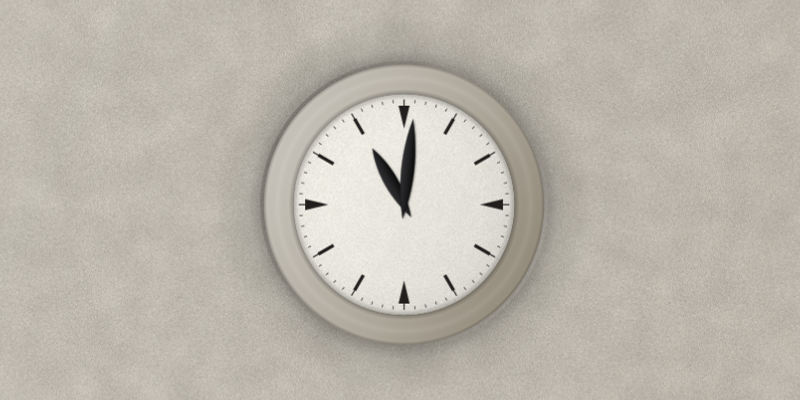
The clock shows 11:01
